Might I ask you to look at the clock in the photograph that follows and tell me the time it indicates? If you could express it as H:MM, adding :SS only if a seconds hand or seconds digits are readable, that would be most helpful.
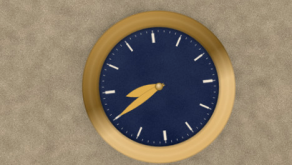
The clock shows 8:40
